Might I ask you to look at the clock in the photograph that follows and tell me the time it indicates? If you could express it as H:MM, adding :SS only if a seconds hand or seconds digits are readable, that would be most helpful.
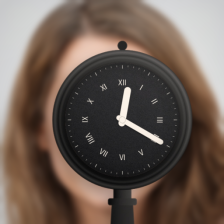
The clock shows 12:20
